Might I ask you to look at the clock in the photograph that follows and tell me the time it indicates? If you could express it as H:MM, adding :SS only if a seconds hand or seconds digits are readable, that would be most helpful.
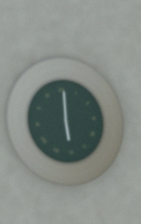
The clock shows 6:01
